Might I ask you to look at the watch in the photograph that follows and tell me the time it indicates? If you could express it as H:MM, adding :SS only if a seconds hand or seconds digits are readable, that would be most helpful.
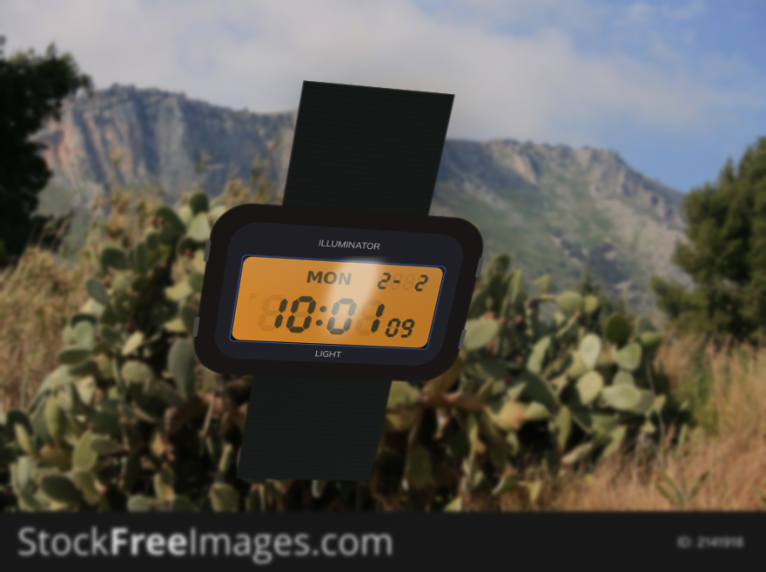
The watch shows 10:01:09
